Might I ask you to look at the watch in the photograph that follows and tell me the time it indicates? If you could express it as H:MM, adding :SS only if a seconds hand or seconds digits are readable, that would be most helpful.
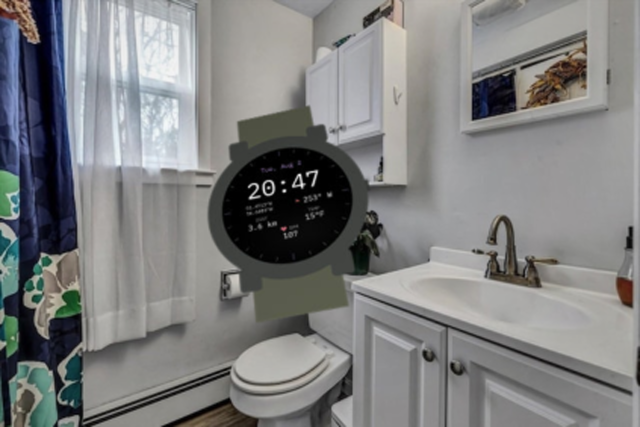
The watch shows 20:47
